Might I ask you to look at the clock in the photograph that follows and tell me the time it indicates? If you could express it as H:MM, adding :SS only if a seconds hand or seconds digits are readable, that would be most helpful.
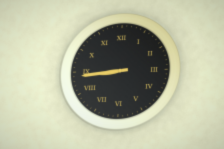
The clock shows 8:44
